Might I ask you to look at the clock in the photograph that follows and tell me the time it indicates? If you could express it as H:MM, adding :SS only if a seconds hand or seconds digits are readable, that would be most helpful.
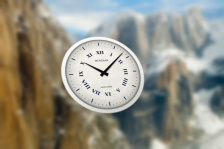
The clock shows 10:08
